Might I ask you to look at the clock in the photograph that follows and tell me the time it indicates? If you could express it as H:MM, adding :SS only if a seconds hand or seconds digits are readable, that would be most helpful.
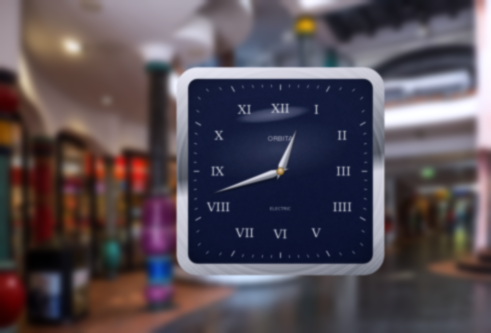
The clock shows 12:42
